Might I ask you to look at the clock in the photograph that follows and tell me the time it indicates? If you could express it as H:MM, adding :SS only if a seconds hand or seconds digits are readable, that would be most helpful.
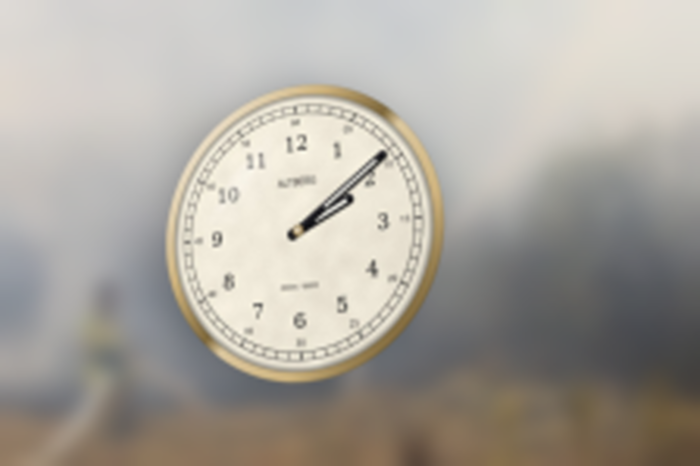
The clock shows 2:09
